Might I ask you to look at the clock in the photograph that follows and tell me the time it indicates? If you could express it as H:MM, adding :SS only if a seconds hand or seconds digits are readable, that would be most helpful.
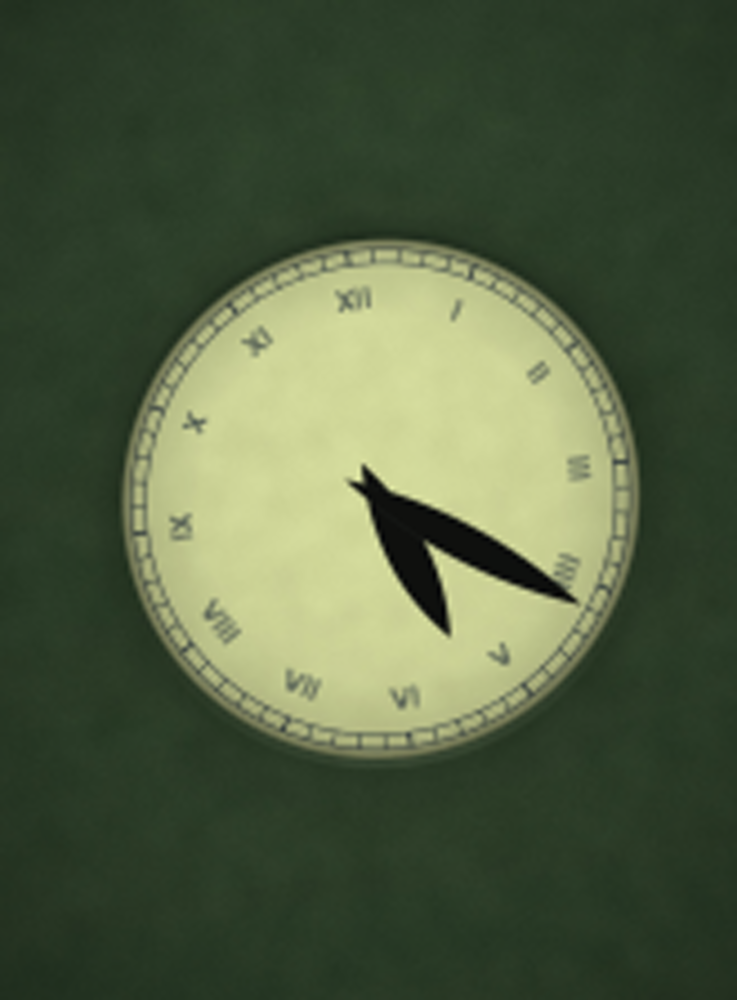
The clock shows 5:21
